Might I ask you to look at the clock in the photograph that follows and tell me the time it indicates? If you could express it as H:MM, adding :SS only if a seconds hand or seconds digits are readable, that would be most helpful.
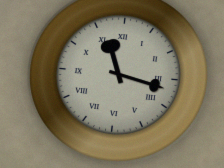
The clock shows 11:17
